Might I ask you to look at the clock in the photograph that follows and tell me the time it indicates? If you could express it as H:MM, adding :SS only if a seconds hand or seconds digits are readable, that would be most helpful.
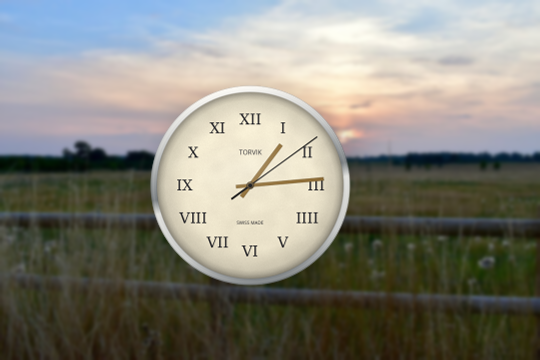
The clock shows 1:14:09
